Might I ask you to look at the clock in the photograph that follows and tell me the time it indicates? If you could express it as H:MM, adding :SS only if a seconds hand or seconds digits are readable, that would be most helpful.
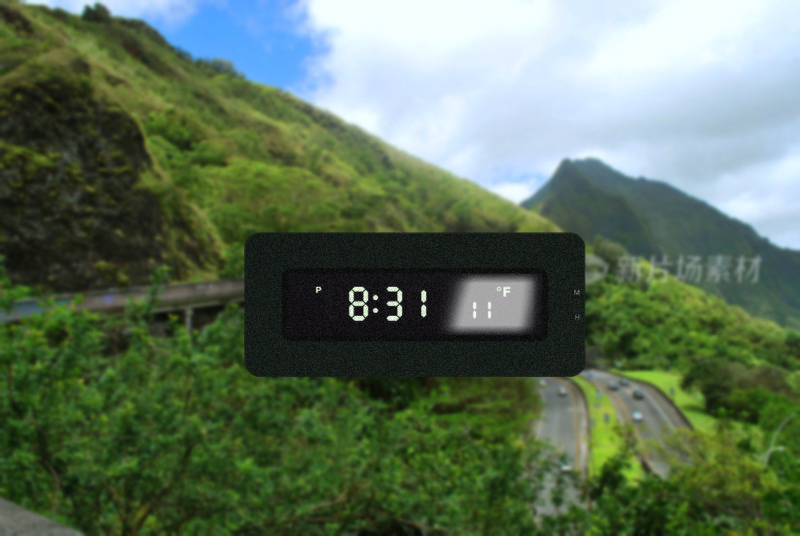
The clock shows 8:31
